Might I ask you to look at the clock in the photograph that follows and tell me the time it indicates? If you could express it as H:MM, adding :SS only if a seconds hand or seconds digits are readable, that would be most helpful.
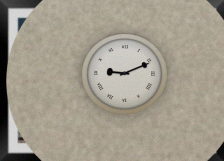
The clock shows 9:11
